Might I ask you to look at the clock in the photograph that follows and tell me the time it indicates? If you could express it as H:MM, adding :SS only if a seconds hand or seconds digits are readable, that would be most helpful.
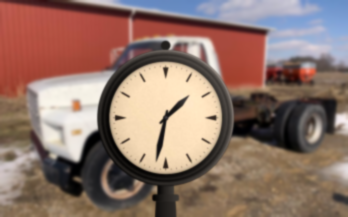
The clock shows 1:32
